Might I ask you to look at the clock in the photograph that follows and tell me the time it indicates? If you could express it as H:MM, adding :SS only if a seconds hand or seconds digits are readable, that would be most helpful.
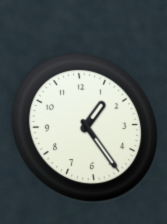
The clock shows 1:25
